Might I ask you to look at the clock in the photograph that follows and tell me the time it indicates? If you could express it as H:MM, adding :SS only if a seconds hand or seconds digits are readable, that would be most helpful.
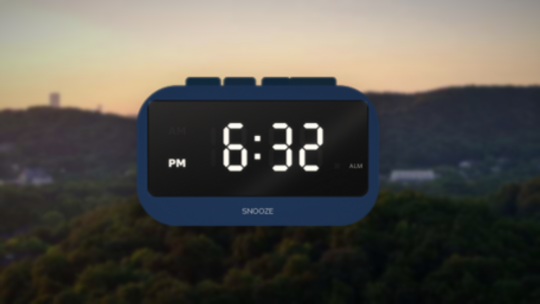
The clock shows 6:32
